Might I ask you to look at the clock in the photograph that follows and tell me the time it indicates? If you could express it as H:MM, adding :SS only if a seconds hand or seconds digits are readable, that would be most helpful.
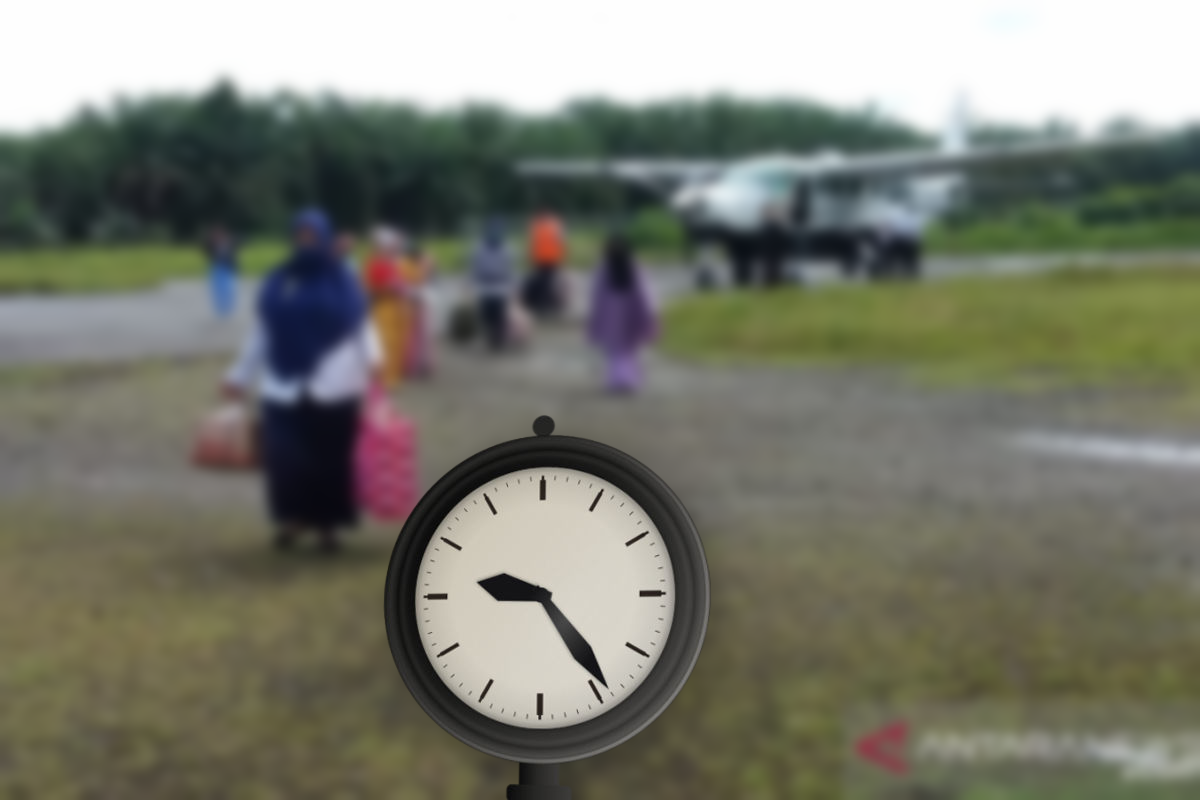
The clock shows 9:24
